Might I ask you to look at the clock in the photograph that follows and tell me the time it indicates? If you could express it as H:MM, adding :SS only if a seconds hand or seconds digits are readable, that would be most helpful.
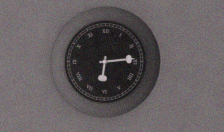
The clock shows 6:14
